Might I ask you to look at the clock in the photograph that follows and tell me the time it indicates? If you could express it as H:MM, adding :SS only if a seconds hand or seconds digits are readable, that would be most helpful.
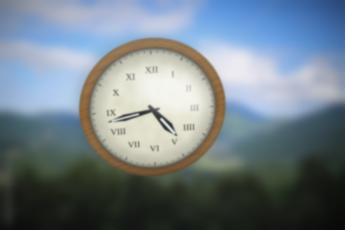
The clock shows 4:43
